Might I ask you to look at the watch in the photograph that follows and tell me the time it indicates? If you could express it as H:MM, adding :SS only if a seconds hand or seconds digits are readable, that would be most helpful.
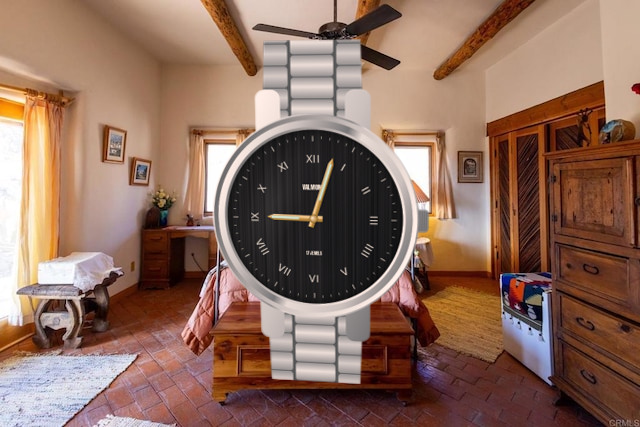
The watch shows 9:03
